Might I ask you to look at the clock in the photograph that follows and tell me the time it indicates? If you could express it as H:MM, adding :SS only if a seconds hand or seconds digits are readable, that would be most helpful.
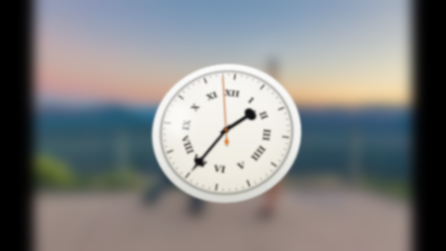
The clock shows 1:34:58
